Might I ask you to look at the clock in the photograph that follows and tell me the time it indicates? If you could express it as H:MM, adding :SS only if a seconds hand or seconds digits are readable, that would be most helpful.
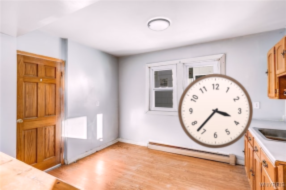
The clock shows 3:37
